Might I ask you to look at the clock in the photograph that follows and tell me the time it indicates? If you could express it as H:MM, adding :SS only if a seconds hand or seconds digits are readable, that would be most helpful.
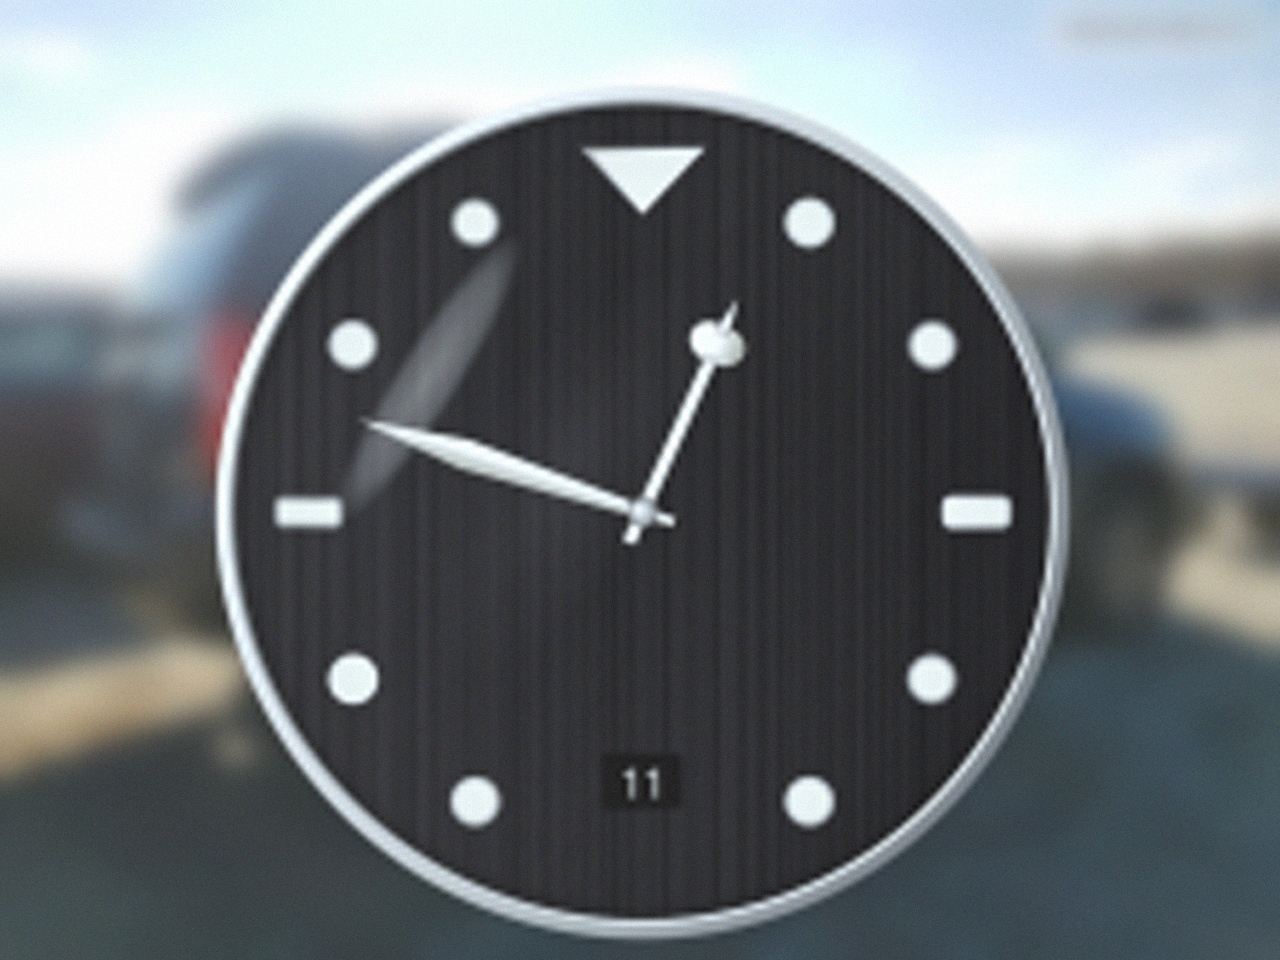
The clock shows 12:48
